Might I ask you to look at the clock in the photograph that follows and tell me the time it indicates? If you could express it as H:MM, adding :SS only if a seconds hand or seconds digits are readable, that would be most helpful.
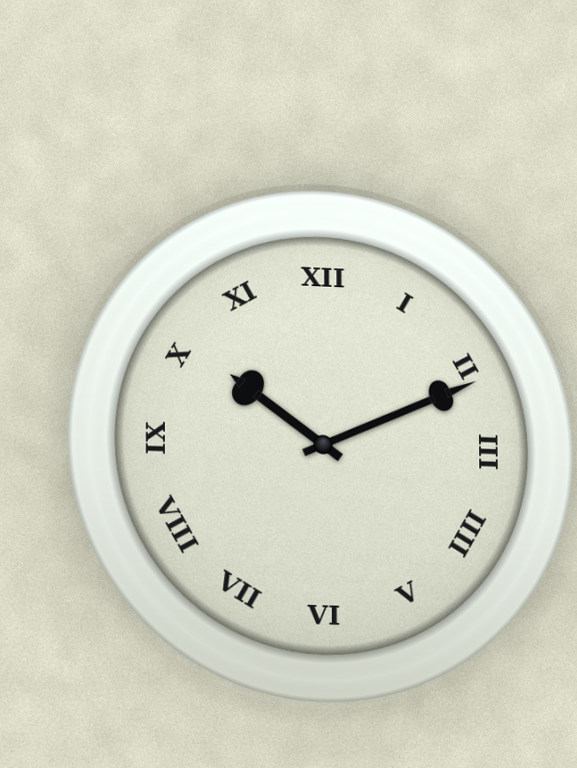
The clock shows 10:11
